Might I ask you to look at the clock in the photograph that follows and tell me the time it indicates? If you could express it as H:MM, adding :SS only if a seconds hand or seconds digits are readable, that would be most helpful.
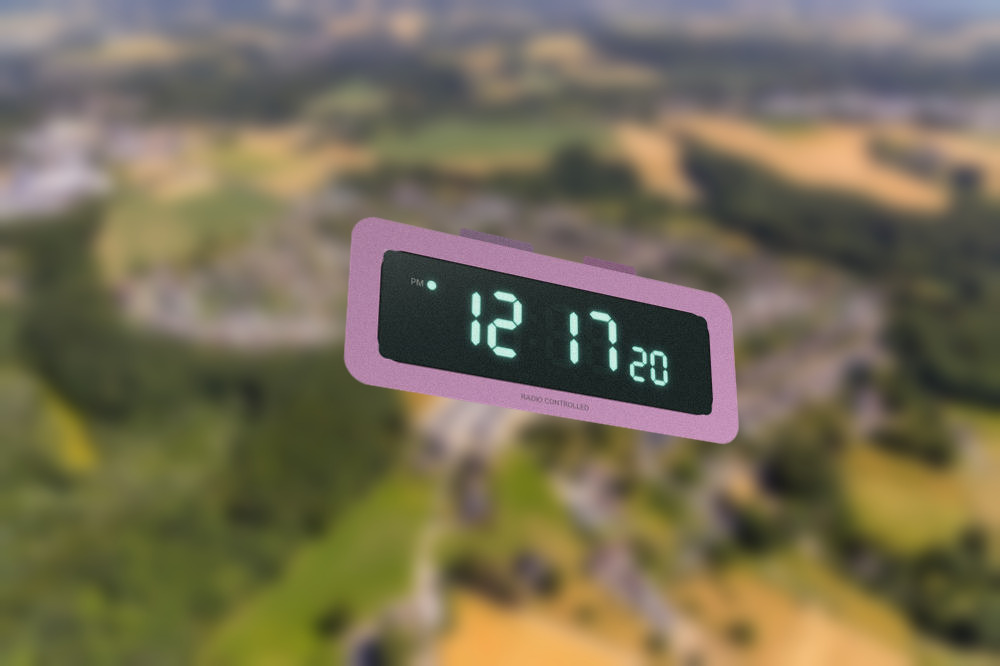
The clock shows 12:17:20
